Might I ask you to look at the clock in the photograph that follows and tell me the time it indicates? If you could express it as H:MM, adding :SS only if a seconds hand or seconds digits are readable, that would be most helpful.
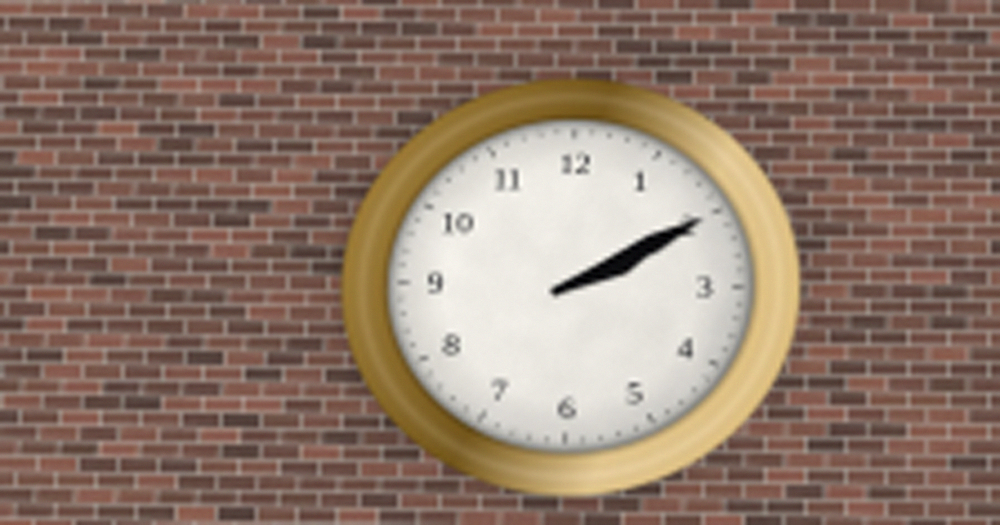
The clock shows 2:10
